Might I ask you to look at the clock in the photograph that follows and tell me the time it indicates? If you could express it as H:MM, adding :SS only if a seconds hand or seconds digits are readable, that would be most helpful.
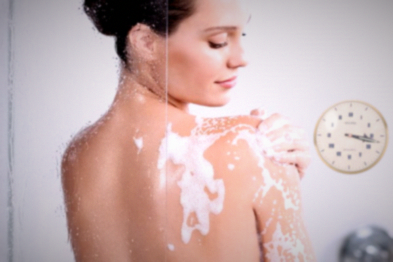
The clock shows 3:17
